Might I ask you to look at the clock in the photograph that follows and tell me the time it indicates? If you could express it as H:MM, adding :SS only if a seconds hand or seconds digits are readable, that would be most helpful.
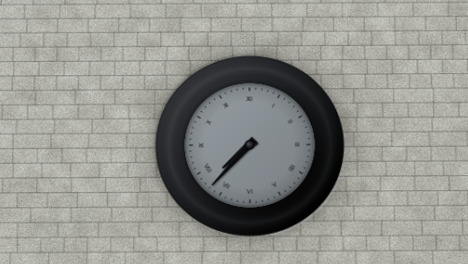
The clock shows 7:37
